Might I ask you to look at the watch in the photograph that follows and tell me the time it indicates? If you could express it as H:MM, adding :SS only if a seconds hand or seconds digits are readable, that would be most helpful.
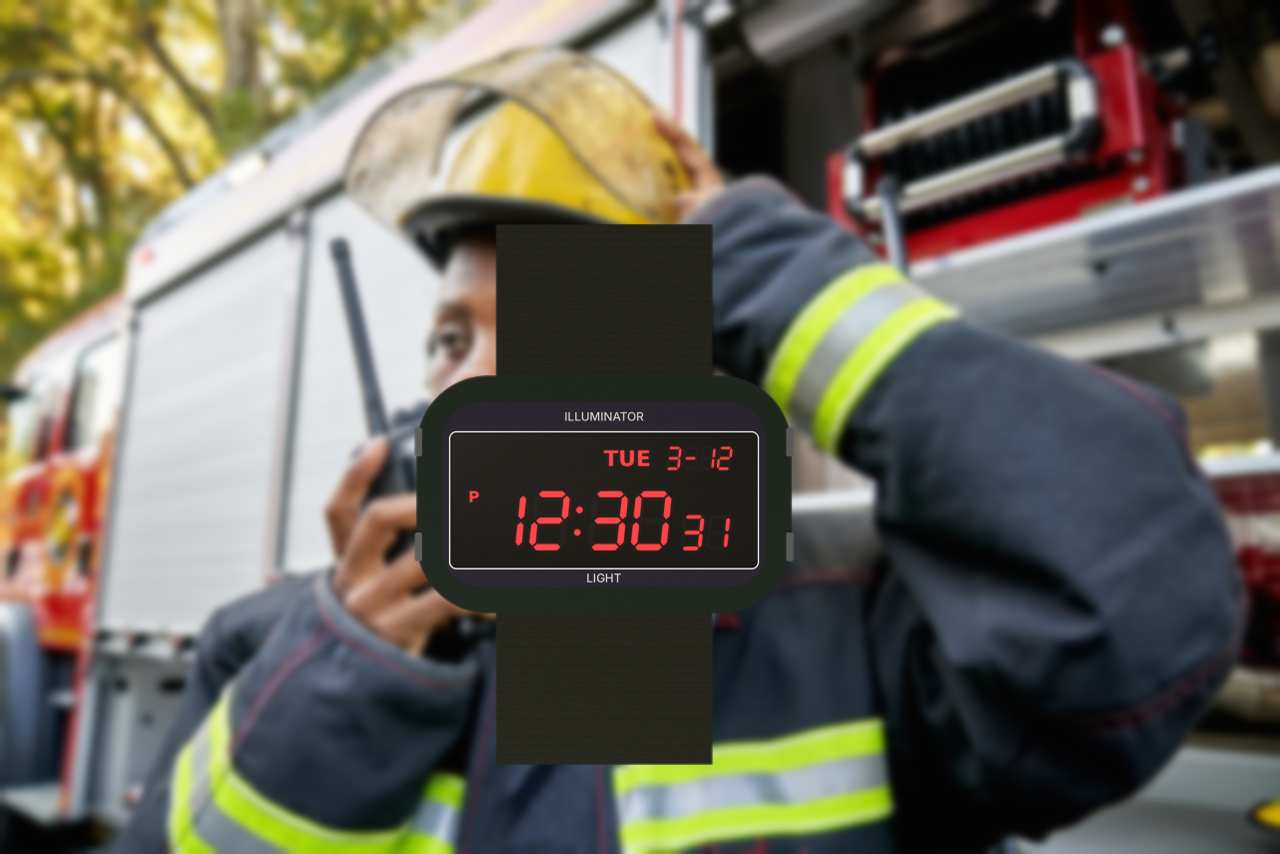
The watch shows 12:30:31
